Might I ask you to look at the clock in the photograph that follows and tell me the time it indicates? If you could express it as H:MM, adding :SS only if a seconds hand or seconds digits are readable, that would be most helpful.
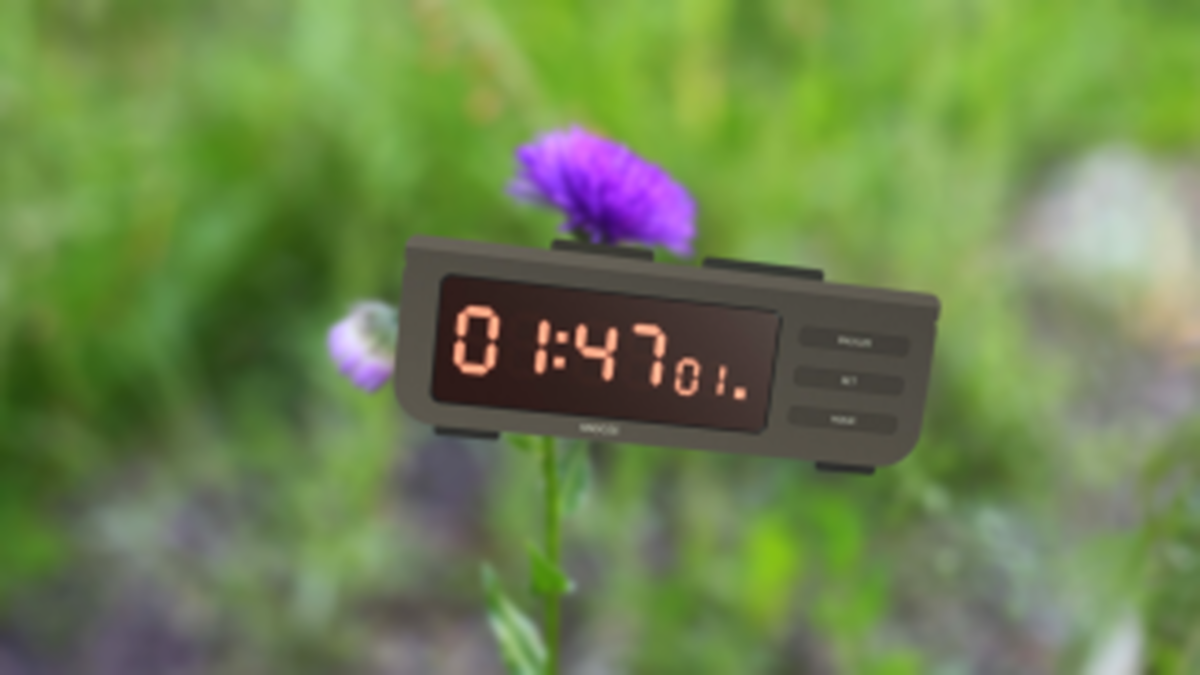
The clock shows 1:47:01
